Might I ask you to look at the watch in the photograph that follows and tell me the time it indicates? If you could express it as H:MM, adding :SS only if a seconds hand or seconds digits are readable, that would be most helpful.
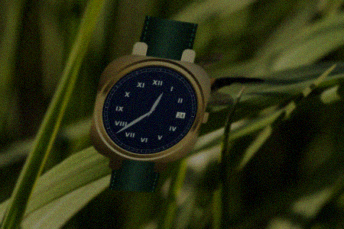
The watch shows 12:38
